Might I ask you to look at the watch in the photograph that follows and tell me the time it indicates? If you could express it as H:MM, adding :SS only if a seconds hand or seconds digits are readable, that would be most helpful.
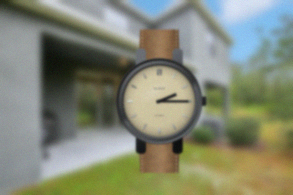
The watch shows 2:15
